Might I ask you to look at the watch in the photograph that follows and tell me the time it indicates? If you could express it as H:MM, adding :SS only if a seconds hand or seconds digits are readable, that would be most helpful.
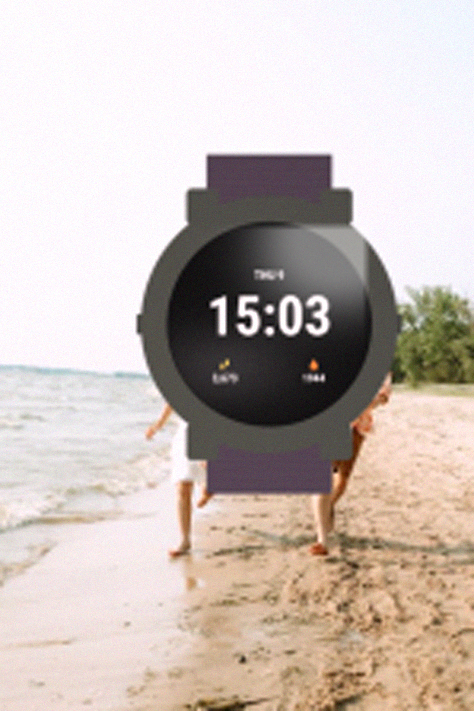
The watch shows 15:03
